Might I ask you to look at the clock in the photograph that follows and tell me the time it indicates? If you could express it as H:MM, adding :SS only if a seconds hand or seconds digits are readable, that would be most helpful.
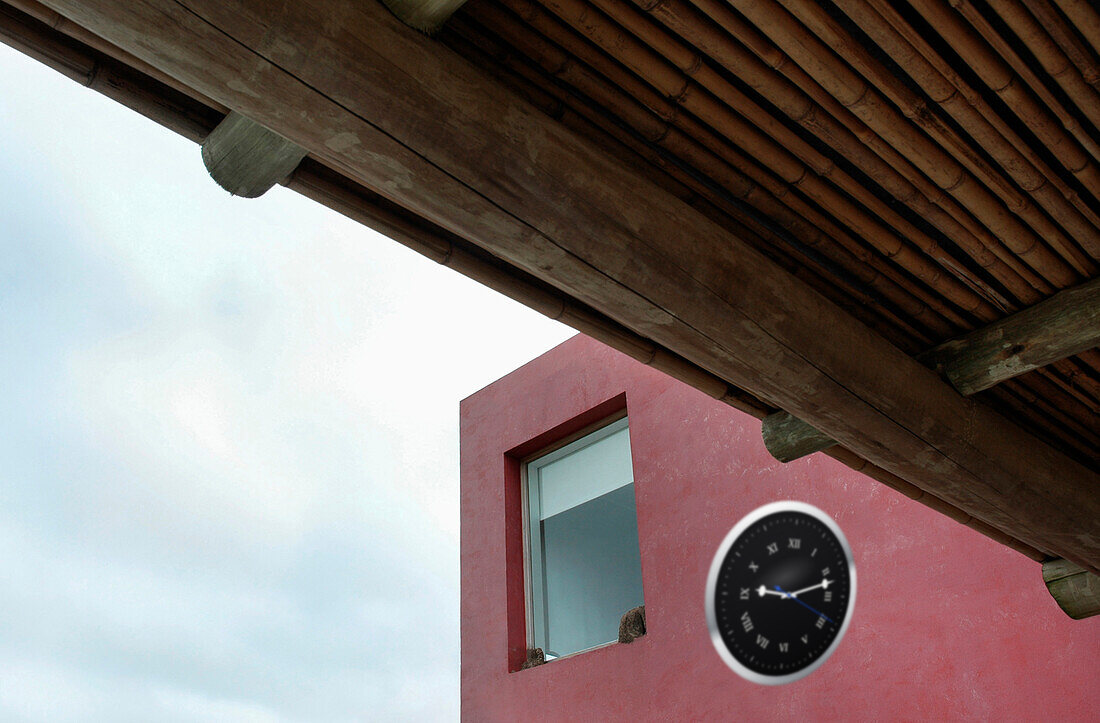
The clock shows 9:12:19
